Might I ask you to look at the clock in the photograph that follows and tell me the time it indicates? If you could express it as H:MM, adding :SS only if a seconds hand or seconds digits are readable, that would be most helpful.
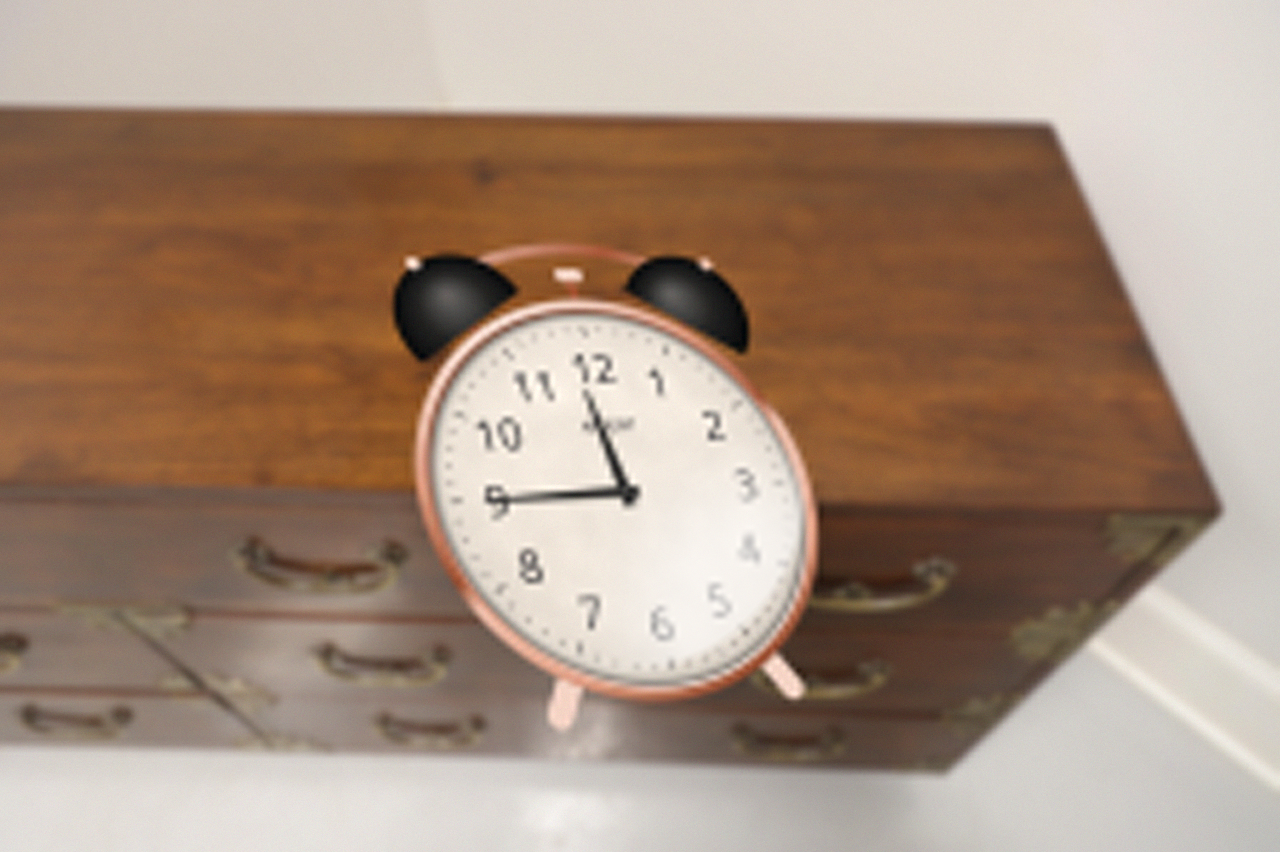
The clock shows 11:45
